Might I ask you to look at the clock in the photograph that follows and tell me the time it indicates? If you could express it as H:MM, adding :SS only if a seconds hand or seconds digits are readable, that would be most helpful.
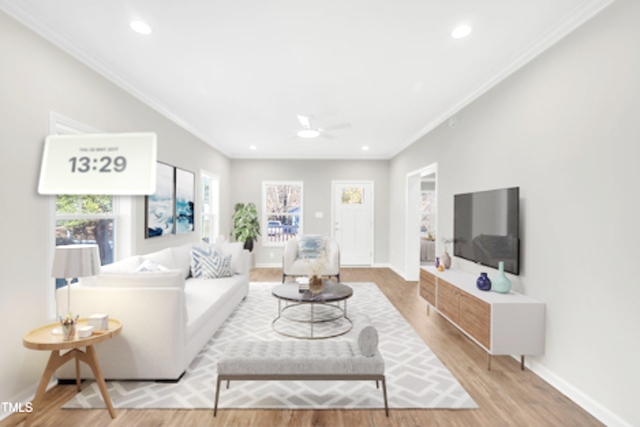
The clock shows 13:29
